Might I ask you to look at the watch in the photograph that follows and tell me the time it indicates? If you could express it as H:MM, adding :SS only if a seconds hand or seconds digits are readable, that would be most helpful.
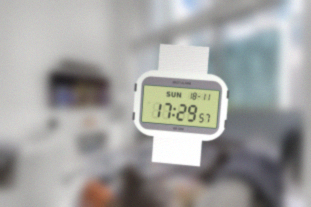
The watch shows 17:29
